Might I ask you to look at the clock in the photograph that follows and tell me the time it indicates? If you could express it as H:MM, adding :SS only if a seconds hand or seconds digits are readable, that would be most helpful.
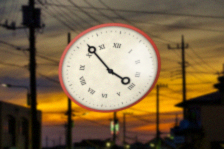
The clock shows 3:52
